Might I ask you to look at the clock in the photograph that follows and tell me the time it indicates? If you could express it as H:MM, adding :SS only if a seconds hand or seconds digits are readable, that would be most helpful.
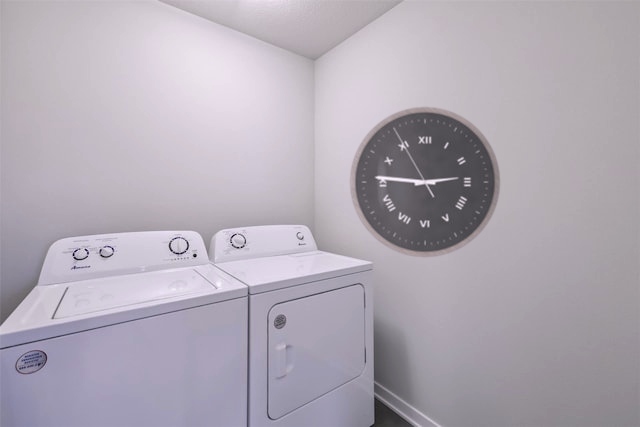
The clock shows 2:45:55
